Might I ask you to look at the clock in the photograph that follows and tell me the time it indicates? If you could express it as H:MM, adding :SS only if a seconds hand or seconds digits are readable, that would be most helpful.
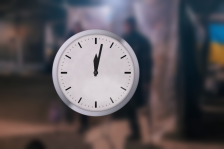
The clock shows 12:02
